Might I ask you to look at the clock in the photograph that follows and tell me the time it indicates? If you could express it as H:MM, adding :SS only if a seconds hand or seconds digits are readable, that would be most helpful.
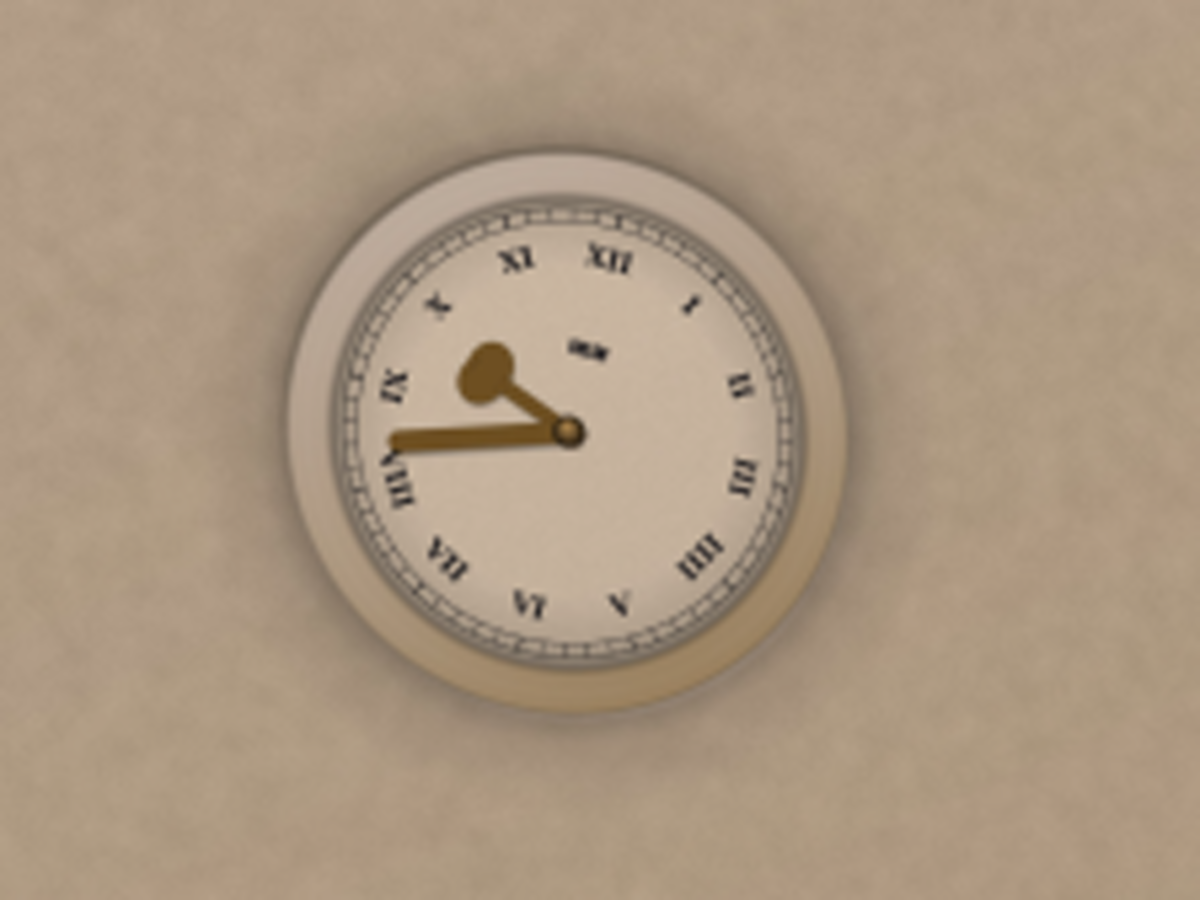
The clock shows 9:42
